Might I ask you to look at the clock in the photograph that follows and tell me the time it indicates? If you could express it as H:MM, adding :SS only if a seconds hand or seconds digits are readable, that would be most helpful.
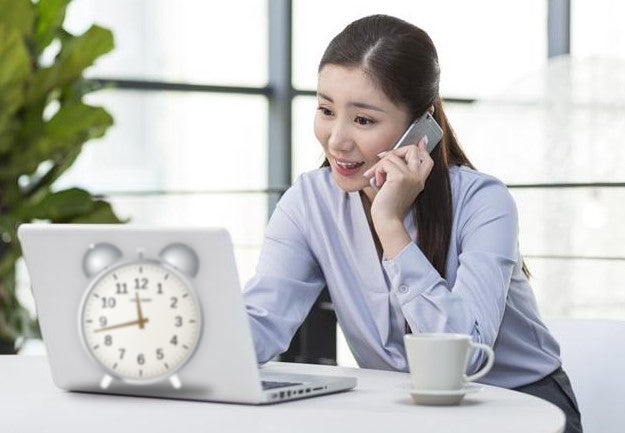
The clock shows 11:43
